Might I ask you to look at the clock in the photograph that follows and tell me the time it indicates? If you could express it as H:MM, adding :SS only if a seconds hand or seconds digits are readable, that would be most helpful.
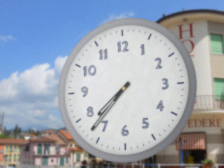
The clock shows 7:37
